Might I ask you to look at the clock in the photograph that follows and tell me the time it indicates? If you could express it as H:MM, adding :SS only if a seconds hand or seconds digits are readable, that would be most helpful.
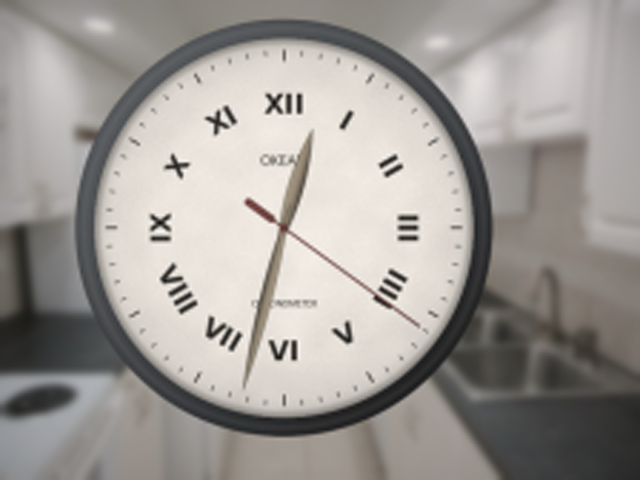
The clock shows 12:32:21
